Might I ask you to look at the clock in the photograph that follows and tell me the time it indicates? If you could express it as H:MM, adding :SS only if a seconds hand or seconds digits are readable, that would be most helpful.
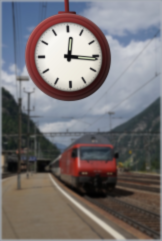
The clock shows 12:16
